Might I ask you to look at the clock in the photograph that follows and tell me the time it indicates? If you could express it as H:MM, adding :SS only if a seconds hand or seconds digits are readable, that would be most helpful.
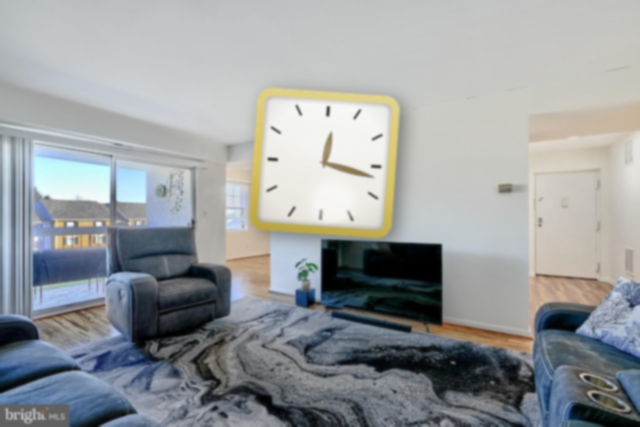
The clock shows 12:17
